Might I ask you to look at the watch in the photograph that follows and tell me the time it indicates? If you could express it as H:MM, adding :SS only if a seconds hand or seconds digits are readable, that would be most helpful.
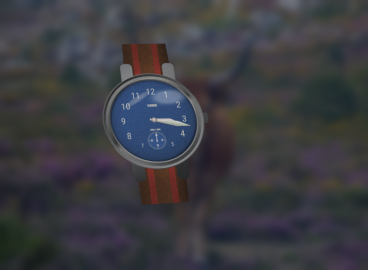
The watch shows 3:17
